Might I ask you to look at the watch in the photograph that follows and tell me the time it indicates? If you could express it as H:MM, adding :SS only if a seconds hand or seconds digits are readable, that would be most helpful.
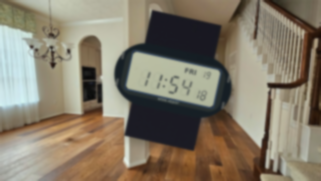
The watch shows 11:54
